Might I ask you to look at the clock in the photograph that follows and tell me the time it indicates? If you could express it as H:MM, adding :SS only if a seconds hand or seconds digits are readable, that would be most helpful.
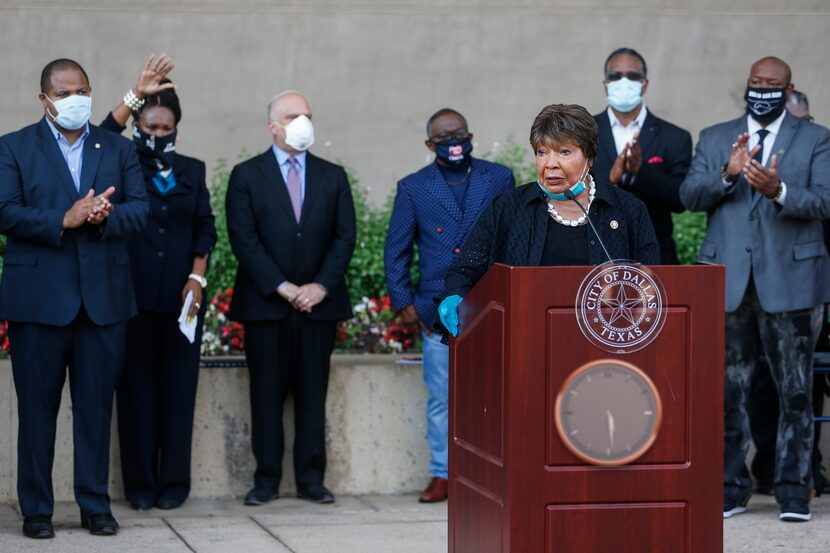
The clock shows 5:29
